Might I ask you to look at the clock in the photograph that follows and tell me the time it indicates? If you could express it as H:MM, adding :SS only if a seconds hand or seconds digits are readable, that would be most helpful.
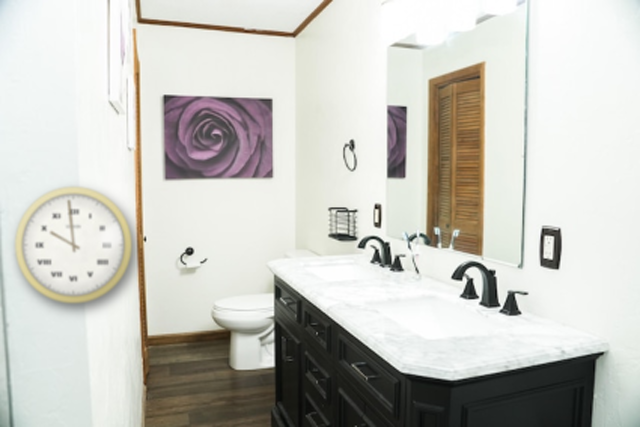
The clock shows 9:59
